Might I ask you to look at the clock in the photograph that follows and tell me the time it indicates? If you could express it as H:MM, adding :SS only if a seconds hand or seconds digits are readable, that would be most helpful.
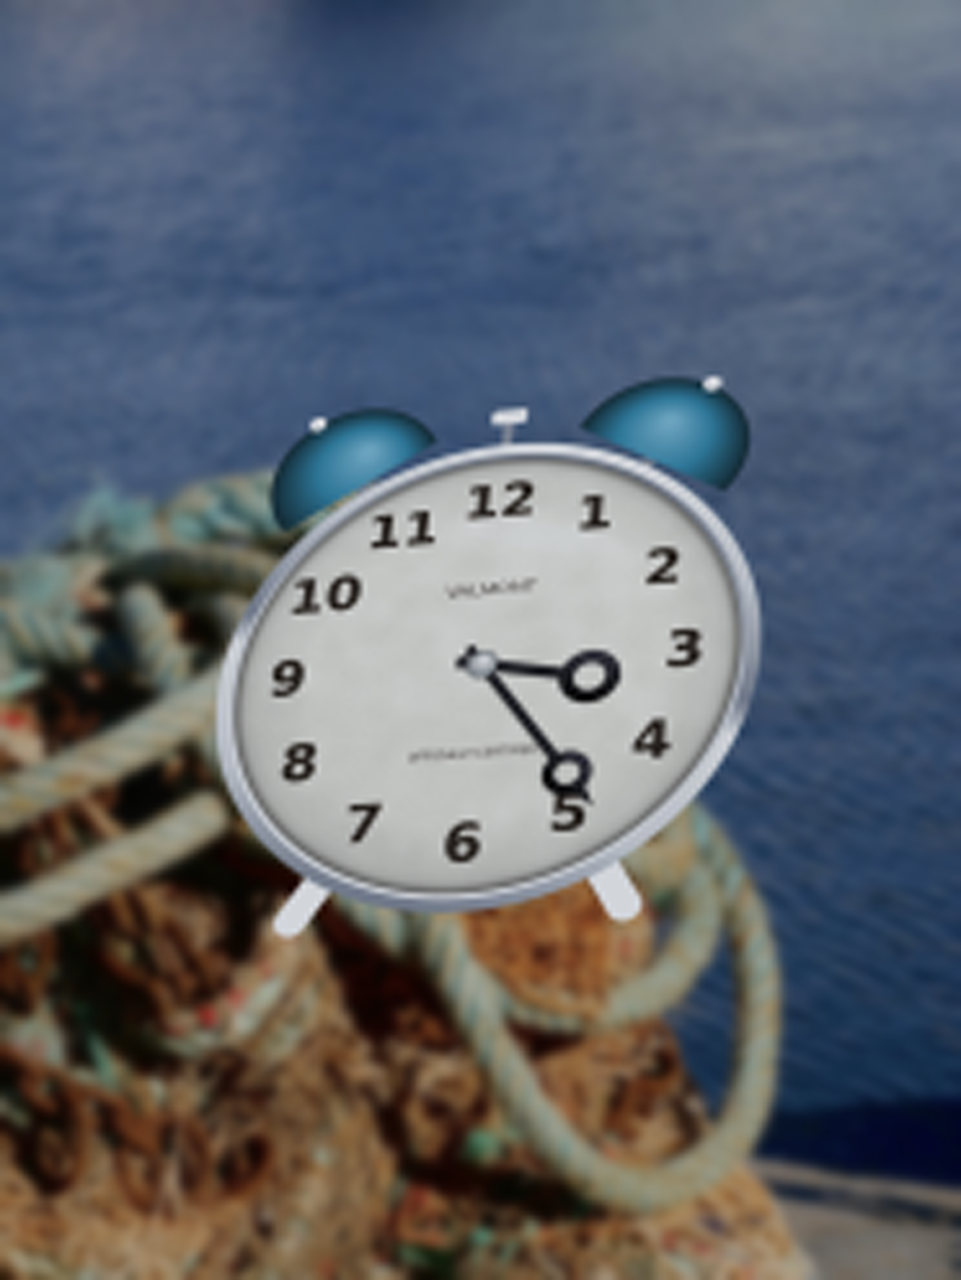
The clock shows 3:24
